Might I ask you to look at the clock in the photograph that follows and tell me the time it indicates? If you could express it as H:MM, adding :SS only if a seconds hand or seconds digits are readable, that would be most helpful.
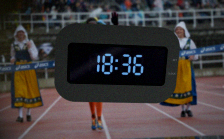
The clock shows 18:36
